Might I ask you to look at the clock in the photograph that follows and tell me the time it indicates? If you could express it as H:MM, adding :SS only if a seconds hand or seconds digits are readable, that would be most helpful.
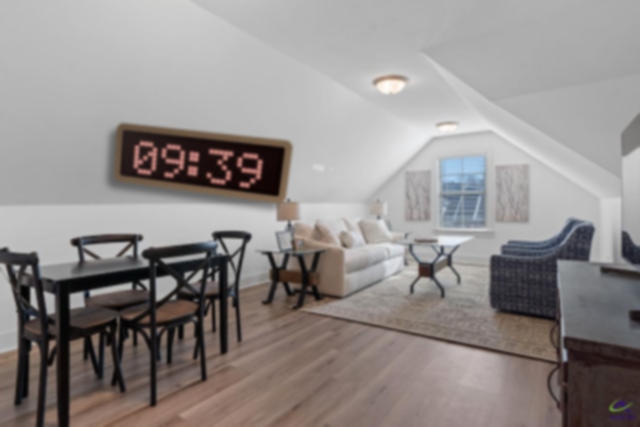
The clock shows 9:39
